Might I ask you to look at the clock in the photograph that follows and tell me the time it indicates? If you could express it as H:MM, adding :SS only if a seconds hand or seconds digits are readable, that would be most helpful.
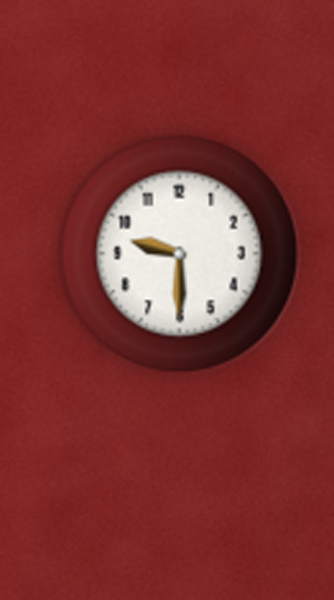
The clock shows 9:30
